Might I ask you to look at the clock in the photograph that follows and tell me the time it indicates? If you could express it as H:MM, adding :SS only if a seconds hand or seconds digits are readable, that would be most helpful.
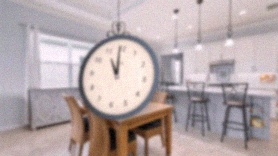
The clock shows 10:59
